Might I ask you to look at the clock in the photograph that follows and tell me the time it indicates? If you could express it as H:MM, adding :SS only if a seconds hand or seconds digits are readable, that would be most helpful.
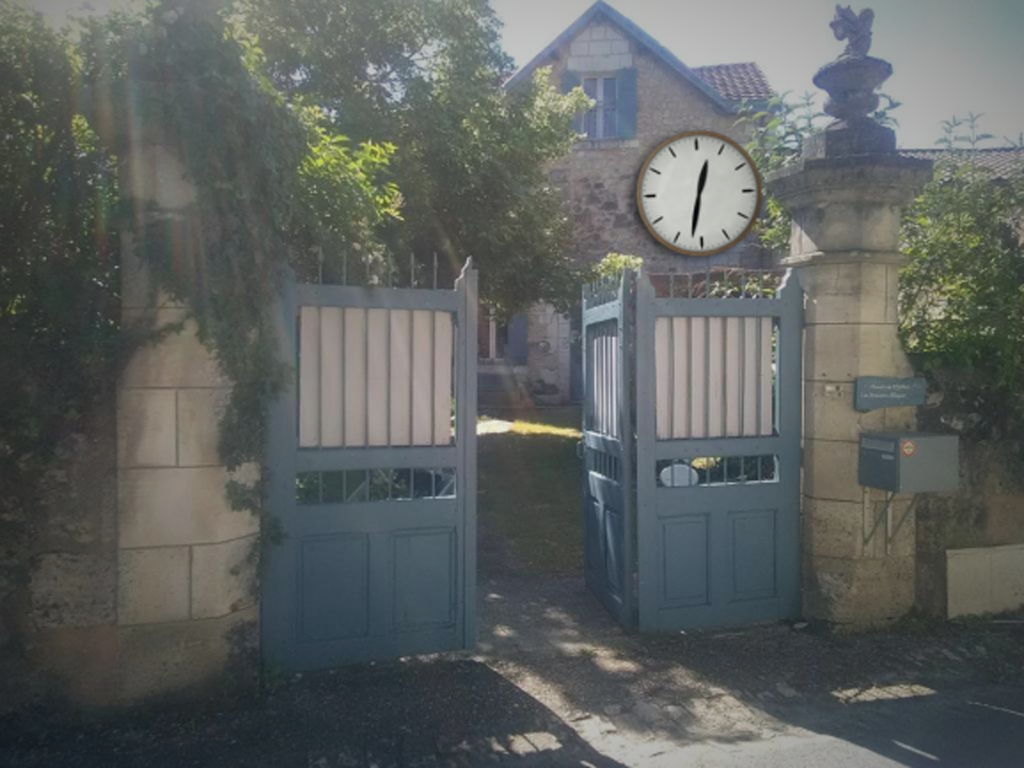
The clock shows 12:32
